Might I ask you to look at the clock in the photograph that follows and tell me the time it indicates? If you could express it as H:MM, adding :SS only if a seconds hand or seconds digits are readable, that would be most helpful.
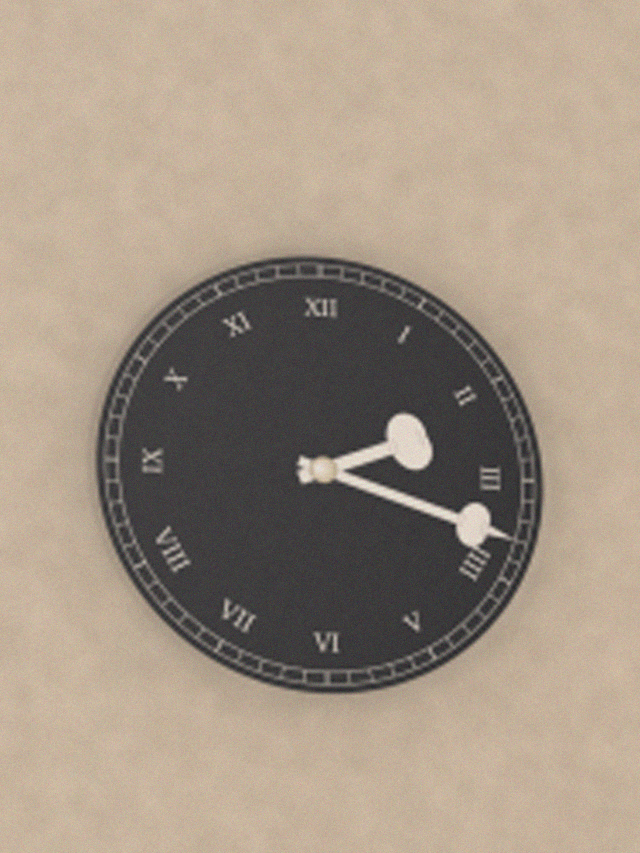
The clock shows 2:18
